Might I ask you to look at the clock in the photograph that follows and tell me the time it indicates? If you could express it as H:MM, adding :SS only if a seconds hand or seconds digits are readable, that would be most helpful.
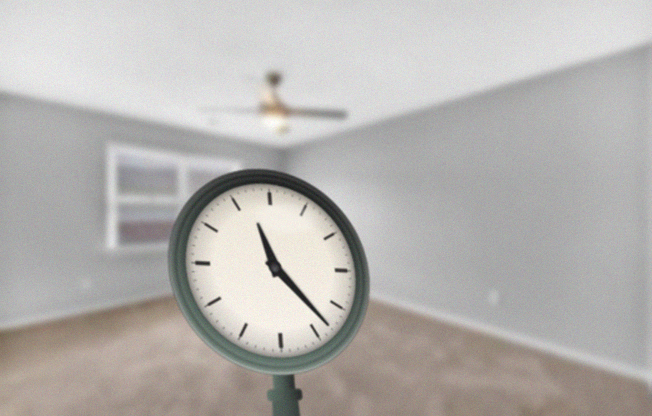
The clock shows 11:23
